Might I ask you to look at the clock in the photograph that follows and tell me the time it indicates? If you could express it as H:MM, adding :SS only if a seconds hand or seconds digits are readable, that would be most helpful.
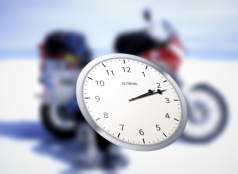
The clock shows 2:12
